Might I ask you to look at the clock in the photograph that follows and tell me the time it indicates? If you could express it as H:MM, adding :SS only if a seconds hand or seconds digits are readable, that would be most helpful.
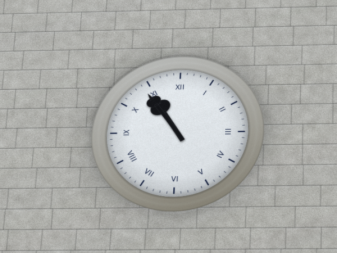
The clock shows 10:54
